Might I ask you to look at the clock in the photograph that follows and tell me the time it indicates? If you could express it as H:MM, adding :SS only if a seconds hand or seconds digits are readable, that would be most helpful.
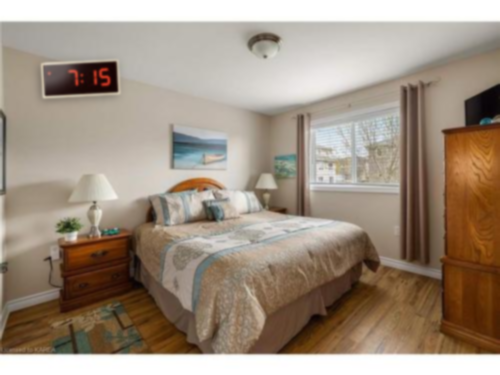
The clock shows 7:15
